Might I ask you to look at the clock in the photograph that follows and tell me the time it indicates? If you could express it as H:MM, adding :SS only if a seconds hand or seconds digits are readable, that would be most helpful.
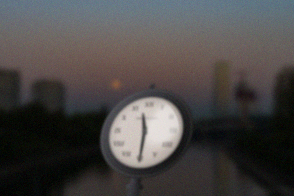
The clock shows 11:30
